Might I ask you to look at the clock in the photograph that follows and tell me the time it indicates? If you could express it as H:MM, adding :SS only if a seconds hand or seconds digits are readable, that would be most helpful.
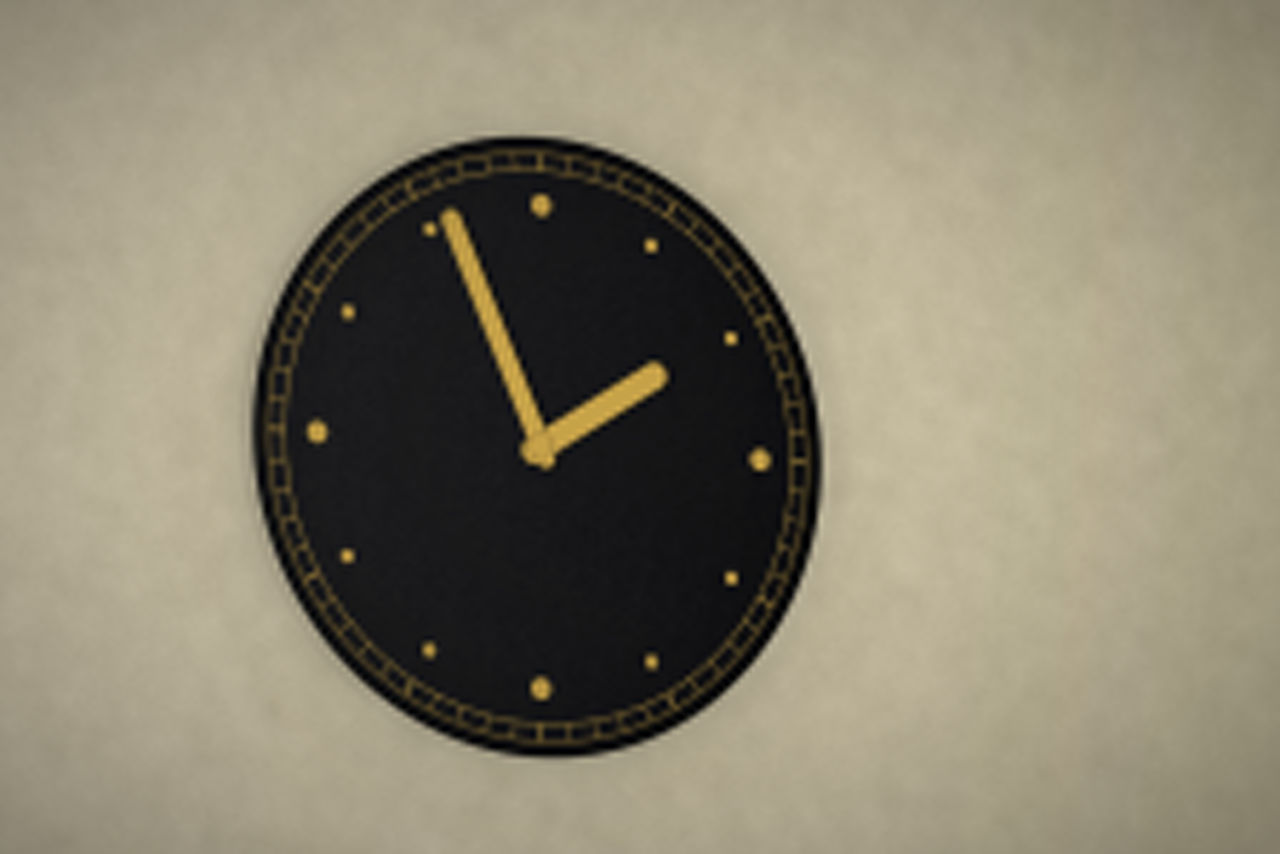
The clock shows 1:56
